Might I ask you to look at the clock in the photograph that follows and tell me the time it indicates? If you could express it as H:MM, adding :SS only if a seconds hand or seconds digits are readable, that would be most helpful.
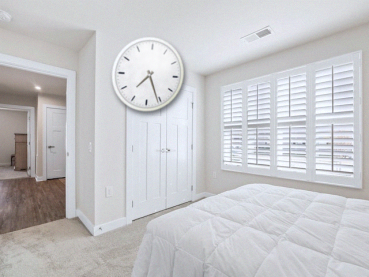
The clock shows 7:26
